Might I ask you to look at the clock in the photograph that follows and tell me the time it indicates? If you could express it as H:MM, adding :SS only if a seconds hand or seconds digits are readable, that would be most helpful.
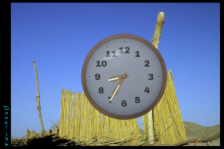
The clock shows 8:35
